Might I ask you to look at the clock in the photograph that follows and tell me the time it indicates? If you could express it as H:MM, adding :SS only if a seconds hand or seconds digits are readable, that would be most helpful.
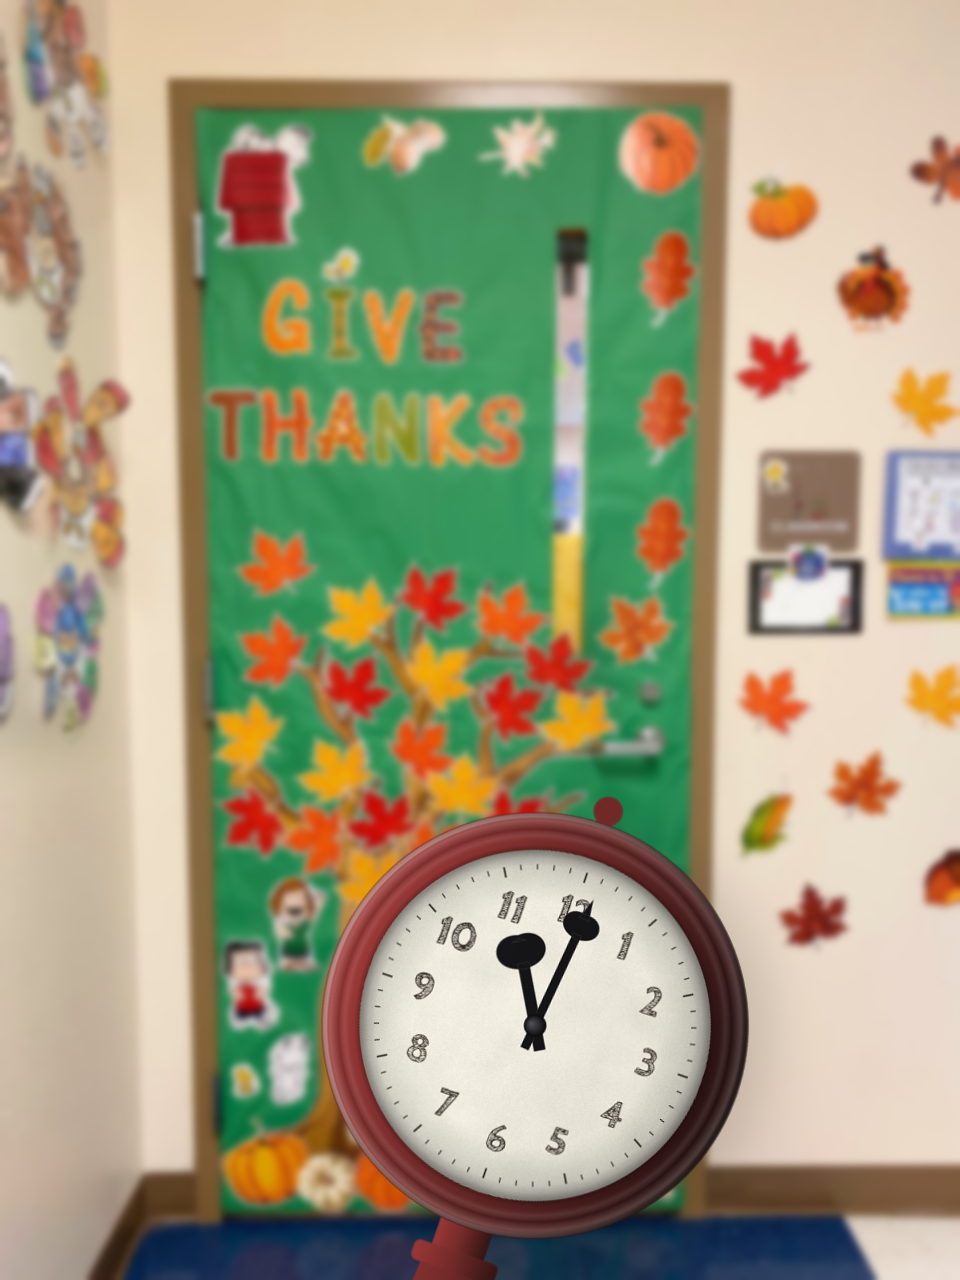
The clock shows 11:01
